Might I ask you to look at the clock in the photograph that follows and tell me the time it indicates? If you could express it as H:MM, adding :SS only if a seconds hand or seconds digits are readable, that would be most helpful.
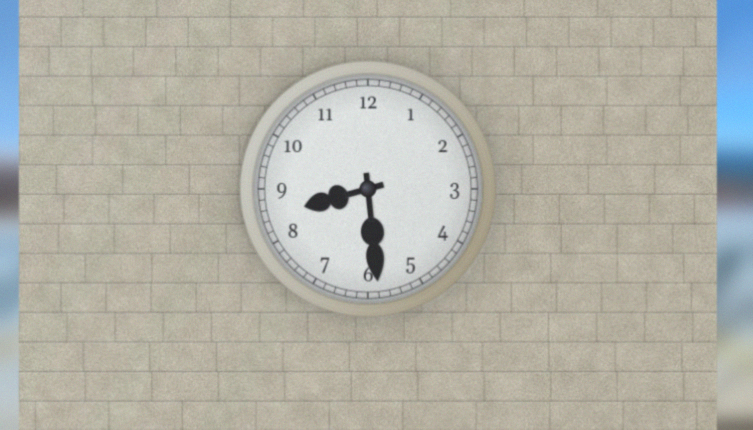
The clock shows 8:29
